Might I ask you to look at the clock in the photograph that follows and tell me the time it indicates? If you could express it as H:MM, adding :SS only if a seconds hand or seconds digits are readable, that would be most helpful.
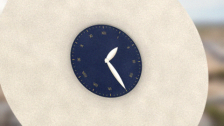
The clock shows 1:25
